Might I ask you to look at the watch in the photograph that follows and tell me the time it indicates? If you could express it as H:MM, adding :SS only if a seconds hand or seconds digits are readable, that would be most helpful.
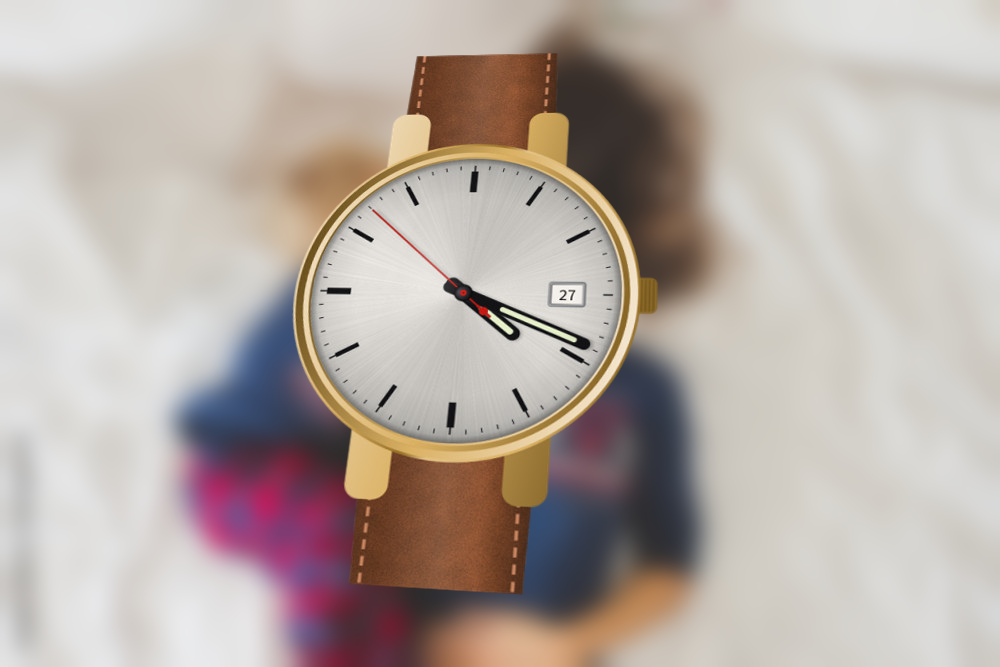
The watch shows 4:18:52
